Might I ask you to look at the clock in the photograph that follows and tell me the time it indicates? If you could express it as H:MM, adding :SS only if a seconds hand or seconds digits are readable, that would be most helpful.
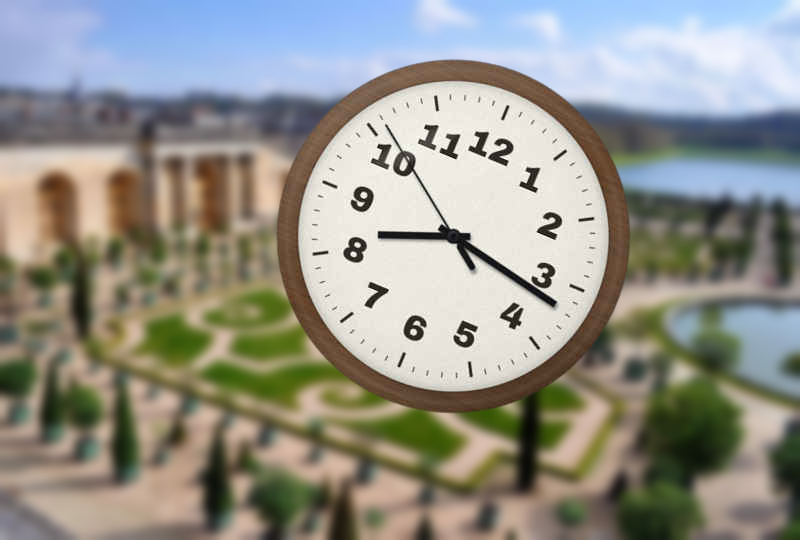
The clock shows 8:16:51
